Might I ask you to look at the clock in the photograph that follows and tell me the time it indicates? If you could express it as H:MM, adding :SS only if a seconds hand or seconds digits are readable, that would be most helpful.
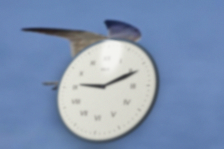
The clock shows 9:11
